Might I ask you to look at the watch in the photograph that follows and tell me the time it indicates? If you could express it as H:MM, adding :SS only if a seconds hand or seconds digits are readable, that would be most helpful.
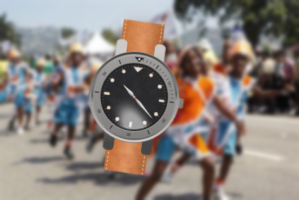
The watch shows 10:22
